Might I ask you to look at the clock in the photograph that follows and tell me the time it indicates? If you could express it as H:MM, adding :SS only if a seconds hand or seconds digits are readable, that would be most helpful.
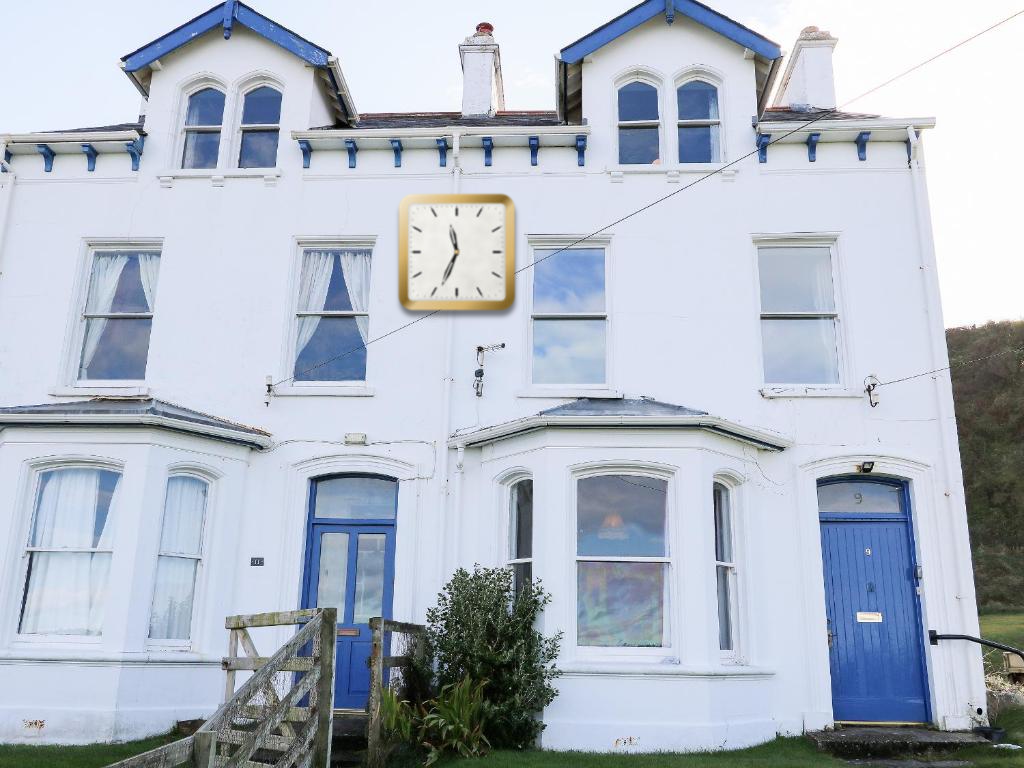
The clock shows 11:34
